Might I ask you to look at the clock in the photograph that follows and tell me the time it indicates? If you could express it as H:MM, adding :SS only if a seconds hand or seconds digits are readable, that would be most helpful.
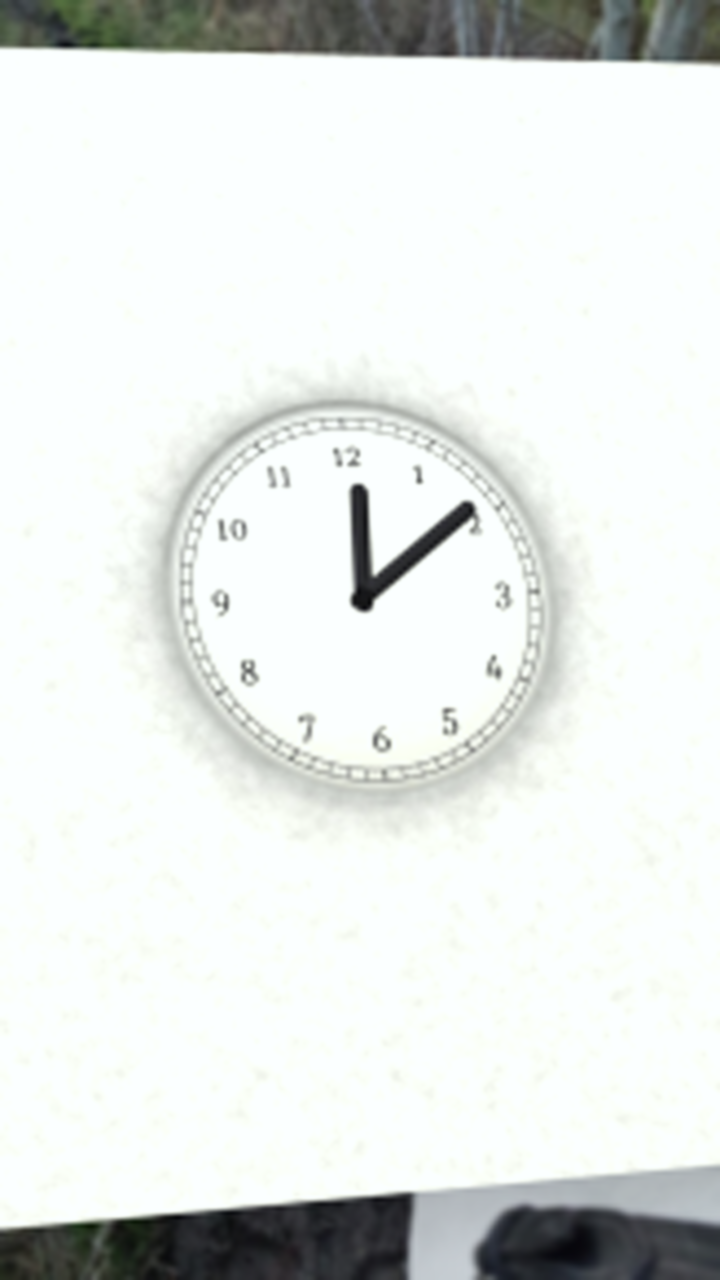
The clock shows 12:09
